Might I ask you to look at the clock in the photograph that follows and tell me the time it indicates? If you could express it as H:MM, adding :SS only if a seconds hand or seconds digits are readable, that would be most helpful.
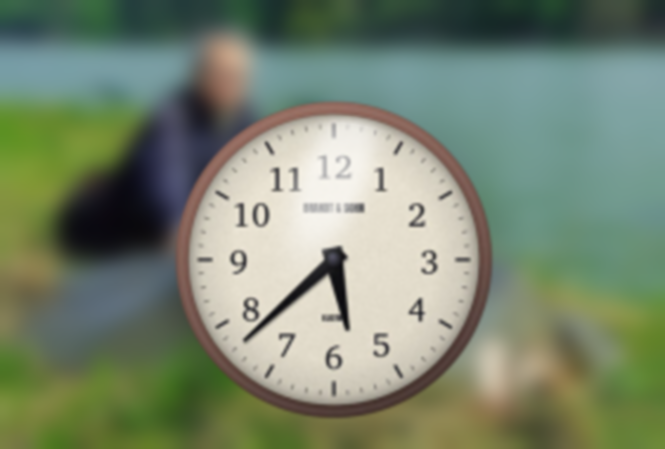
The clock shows 5:38
